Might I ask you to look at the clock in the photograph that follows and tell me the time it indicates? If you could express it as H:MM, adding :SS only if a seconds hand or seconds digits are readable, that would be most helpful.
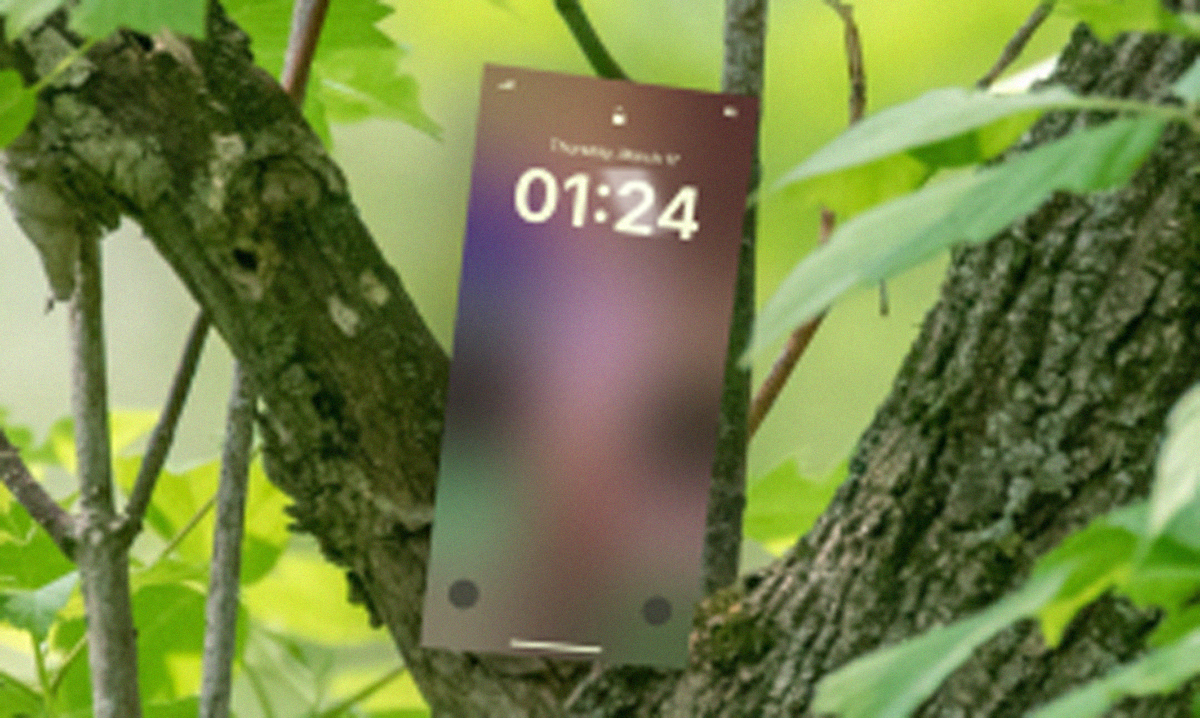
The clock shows 1:24
